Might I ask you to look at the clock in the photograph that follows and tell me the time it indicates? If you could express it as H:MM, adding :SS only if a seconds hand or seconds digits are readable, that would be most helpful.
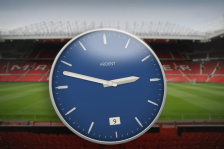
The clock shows 2:48
